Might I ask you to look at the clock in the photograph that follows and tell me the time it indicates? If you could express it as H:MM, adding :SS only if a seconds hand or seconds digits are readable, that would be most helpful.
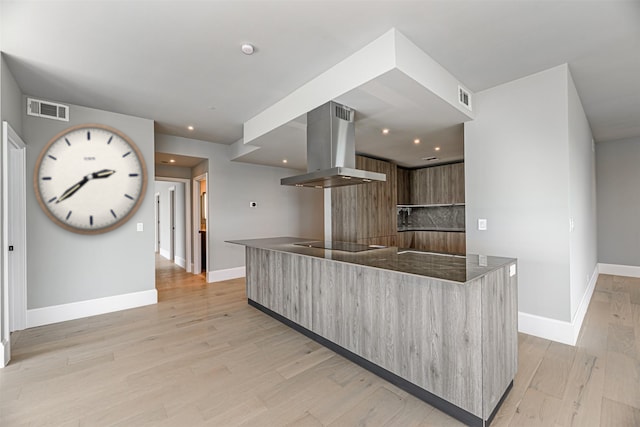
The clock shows 2:39
